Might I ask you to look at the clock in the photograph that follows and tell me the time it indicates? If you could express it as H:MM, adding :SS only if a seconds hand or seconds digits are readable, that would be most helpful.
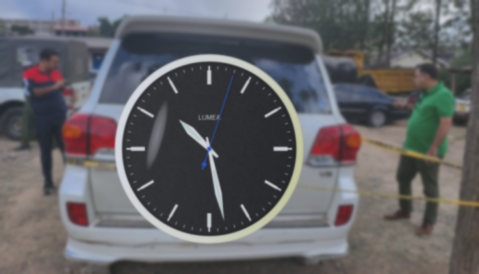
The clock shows 10:28:03
